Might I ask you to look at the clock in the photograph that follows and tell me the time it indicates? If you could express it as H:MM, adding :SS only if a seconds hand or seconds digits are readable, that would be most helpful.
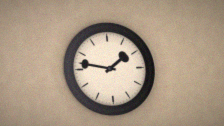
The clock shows 1:47
